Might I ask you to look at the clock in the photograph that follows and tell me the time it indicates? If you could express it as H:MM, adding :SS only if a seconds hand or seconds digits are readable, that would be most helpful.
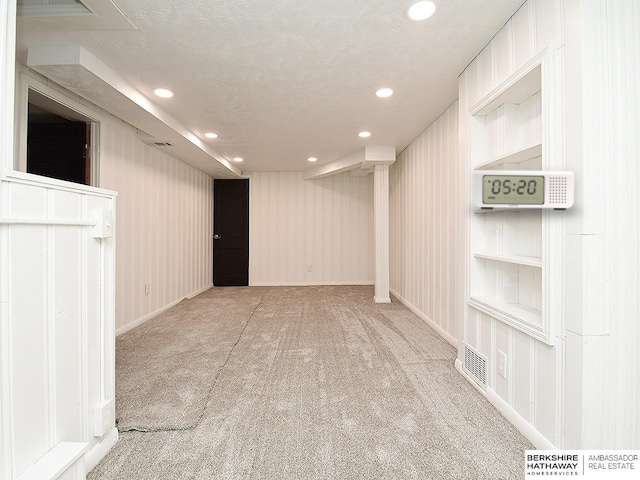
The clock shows 5:20
